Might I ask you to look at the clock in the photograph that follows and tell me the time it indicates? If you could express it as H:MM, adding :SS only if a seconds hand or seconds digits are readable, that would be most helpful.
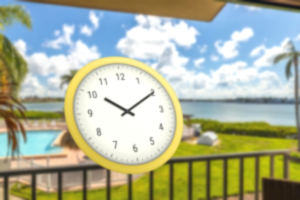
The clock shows 10:10
